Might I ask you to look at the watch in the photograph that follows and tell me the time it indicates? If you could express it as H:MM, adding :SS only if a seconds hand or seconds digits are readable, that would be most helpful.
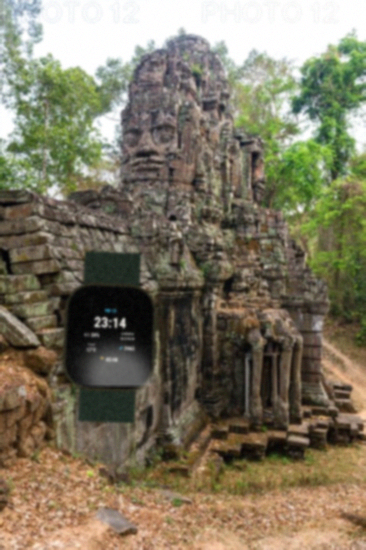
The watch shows 23:14
